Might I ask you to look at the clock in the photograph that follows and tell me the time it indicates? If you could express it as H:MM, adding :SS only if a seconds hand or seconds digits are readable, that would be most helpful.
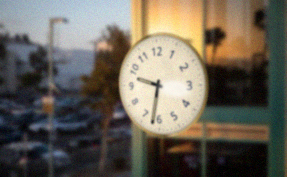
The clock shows 9:32
